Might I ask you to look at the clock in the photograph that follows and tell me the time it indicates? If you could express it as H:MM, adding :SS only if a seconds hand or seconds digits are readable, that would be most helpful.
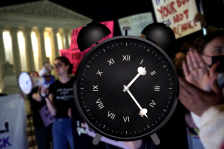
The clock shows 1:24
